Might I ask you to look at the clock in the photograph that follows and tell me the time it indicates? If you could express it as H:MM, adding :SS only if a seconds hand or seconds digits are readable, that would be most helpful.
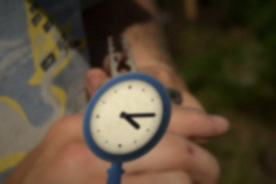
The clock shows 4:15
